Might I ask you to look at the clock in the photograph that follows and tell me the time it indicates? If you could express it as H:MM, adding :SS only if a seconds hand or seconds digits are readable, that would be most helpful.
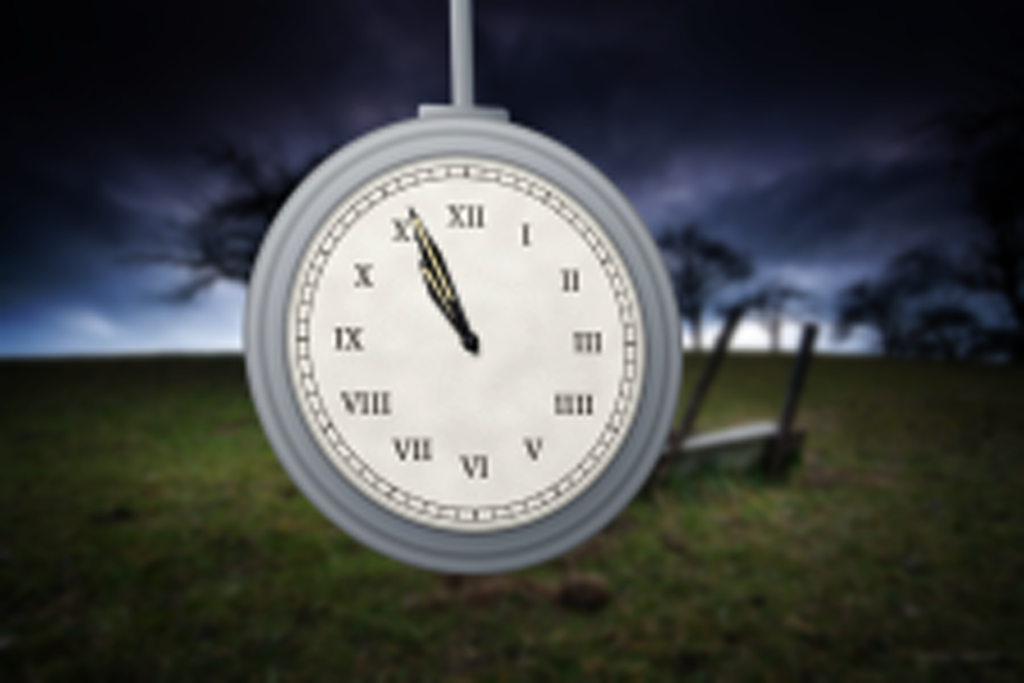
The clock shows 10:56
